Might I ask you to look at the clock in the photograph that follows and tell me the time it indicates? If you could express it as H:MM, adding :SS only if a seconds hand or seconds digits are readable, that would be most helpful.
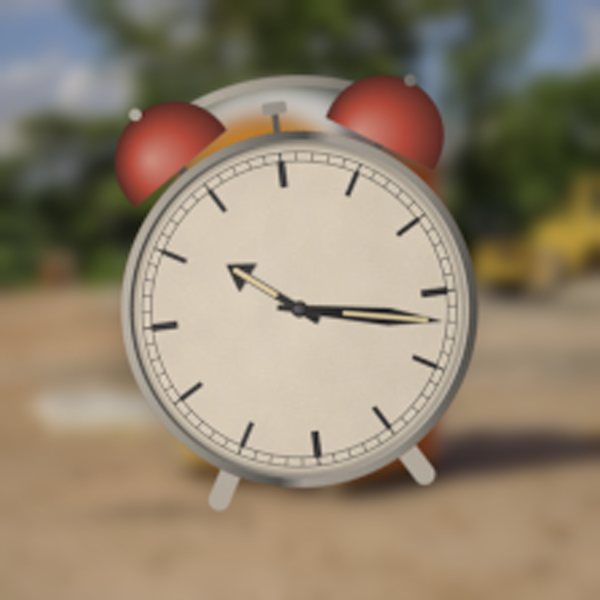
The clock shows 10:17
